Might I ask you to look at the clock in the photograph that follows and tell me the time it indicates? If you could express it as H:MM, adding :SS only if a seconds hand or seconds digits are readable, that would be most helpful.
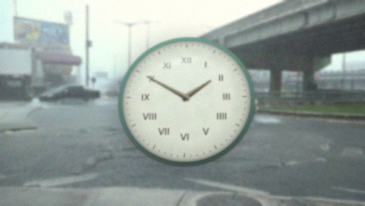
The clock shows 1:50
